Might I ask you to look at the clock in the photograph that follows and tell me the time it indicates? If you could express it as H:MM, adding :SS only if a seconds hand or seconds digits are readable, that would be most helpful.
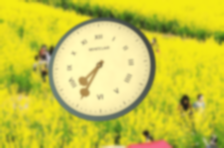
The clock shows 7:35
